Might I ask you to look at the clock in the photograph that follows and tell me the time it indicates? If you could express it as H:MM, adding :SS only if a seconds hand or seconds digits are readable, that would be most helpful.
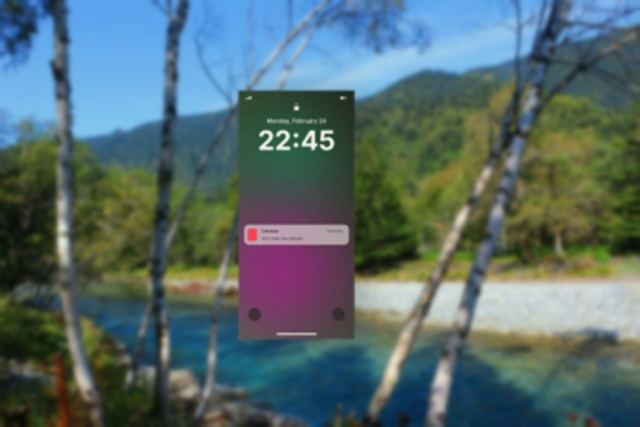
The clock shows 22:45
